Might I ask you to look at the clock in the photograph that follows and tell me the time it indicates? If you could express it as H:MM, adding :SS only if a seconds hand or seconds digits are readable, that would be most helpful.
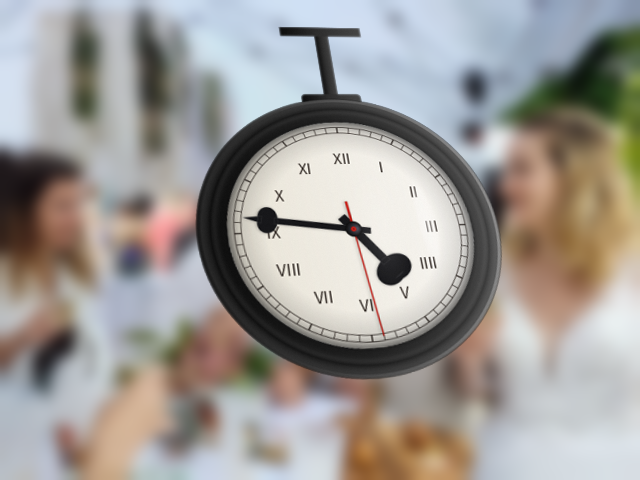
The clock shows 4:46:29
